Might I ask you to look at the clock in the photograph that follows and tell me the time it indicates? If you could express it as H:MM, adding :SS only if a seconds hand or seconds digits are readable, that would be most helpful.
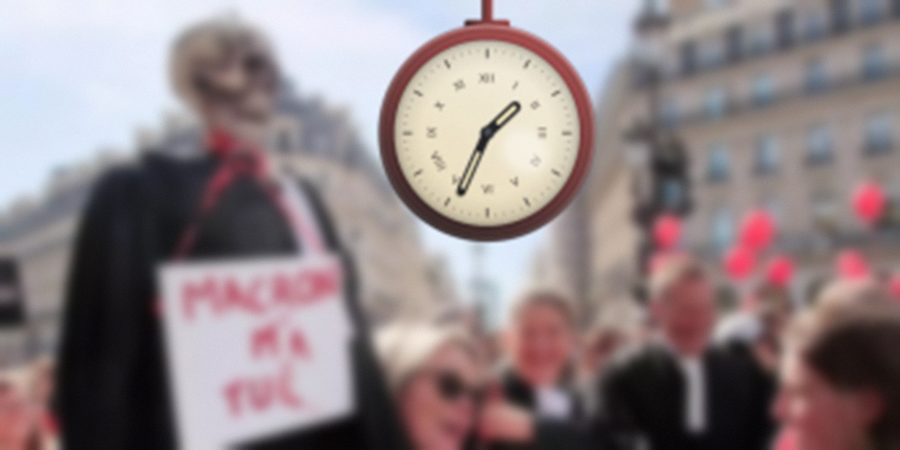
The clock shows 1:34
